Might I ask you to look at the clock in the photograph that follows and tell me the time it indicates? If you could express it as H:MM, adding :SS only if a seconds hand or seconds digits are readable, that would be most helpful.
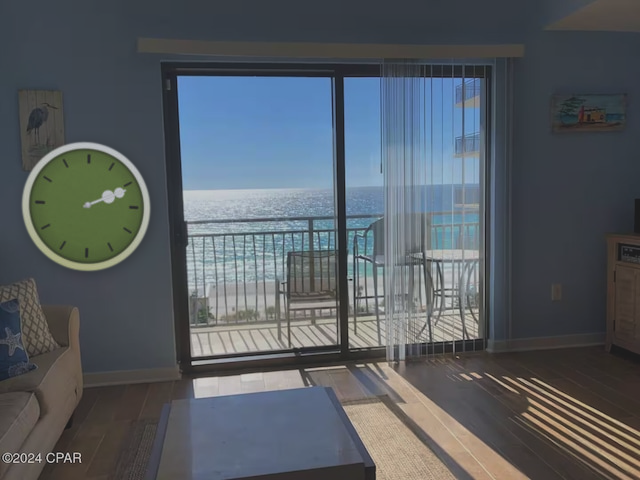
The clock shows 2:11
